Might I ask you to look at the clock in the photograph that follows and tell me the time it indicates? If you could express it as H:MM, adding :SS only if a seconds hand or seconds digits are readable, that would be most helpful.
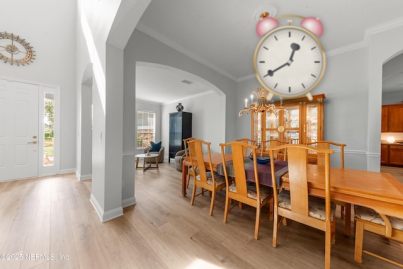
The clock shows 12:40
